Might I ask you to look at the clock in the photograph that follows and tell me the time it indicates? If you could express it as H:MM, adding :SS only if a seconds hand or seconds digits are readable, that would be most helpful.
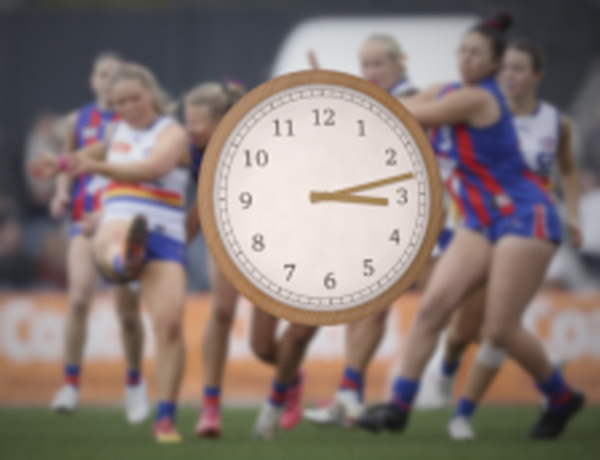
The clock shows 3:13
